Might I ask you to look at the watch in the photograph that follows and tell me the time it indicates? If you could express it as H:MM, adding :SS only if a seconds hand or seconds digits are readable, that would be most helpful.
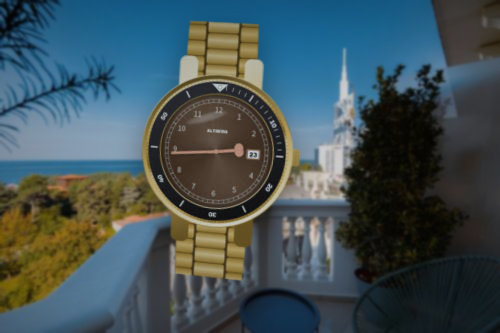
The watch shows 2:44
